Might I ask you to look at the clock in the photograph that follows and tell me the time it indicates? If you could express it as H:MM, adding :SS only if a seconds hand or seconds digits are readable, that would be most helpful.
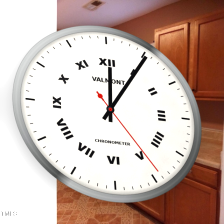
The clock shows 12:05:24
